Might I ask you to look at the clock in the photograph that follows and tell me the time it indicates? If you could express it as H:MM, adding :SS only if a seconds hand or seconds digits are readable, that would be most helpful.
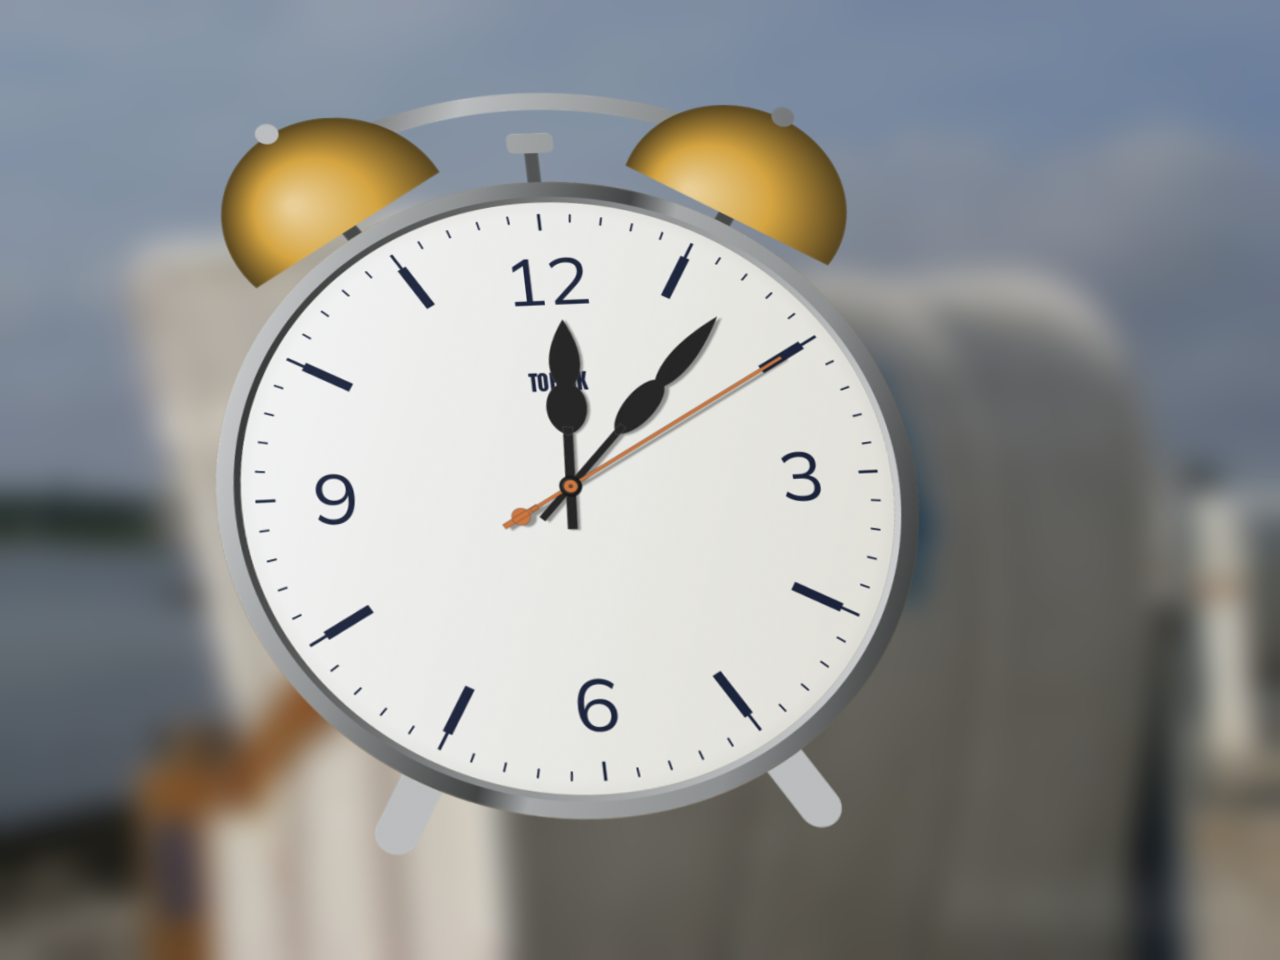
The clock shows 12:07:10
